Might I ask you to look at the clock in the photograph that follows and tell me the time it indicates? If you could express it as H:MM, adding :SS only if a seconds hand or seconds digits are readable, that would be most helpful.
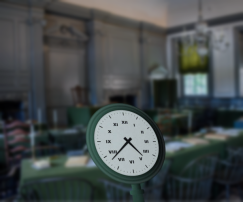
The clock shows 4:38
